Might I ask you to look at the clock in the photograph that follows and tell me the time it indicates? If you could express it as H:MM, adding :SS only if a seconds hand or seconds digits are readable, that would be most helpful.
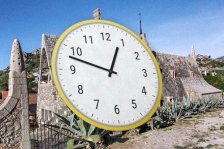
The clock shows 12:48
